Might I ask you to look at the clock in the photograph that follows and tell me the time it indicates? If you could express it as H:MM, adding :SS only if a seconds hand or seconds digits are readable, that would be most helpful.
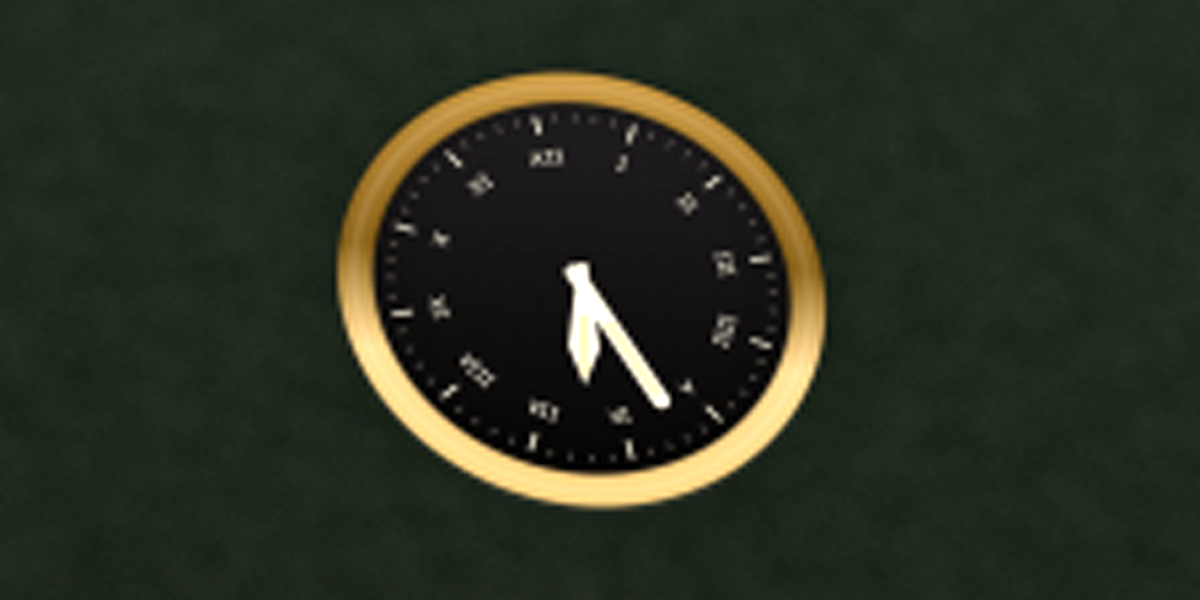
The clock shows 6:27
